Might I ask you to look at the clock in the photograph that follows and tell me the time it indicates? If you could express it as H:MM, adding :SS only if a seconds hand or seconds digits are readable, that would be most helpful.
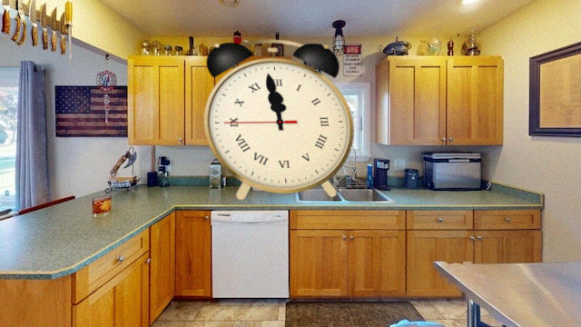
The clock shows 11:58:45
